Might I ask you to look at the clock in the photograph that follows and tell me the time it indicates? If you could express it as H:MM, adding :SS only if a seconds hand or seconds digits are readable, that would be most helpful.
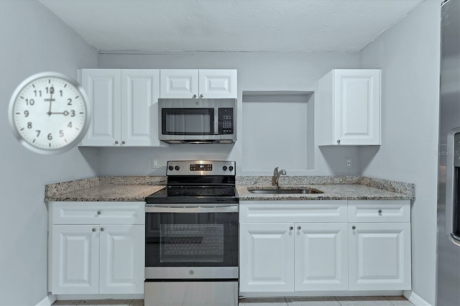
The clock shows 3:01
